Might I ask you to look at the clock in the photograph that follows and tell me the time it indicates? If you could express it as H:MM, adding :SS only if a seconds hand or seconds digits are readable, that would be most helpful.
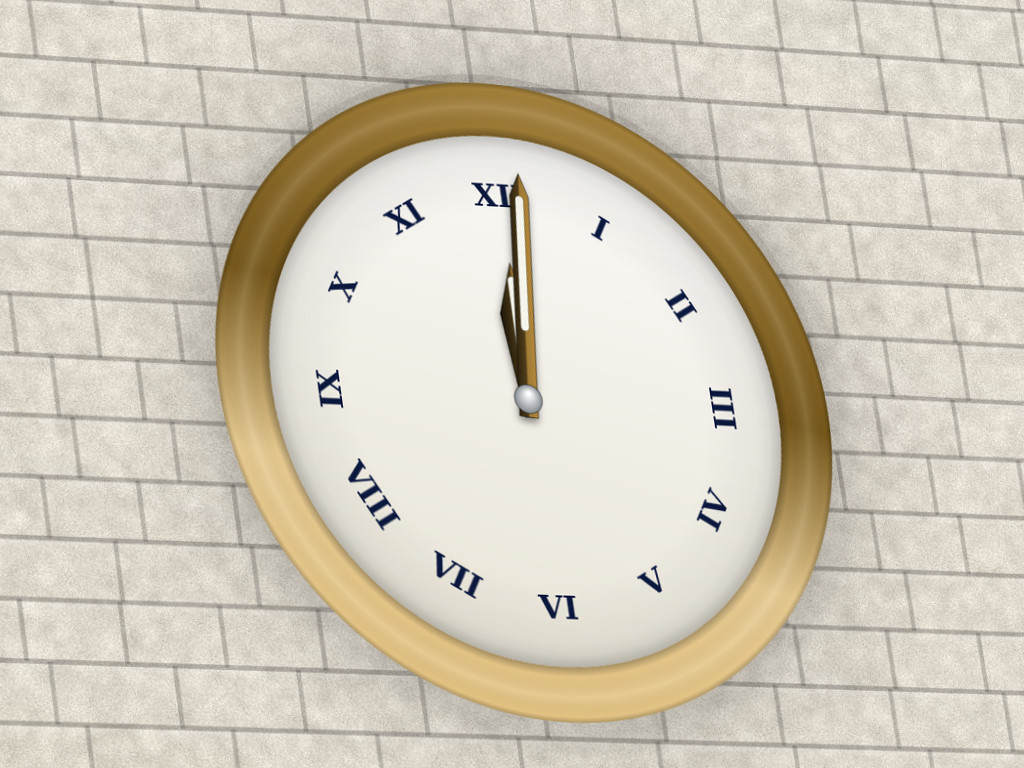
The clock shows 12:01
